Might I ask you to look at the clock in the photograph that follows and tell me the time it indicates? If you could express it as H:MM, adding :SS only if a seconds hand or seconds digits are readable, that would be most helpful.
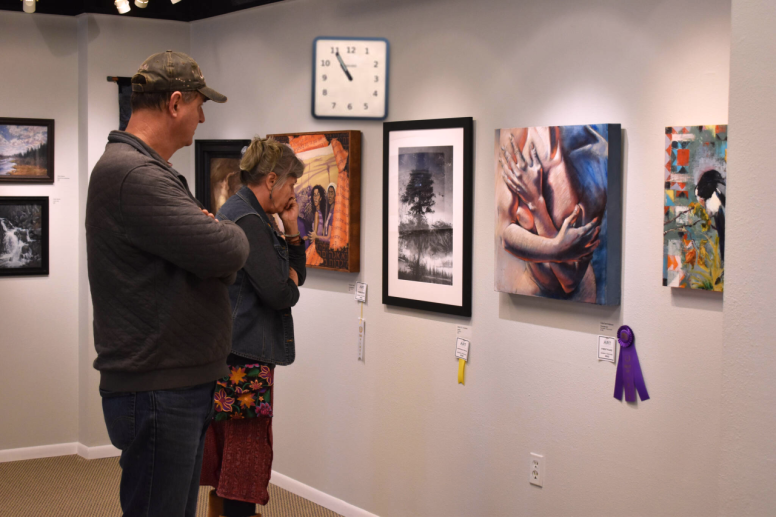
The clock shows 10:55
